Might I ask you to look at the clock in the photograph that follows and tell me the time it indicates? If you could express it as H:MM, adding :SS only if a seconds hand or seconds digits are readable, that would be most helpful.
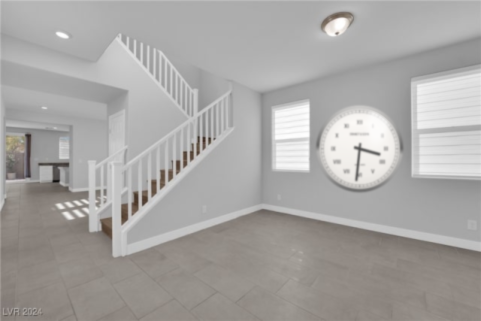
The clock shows 3:31
